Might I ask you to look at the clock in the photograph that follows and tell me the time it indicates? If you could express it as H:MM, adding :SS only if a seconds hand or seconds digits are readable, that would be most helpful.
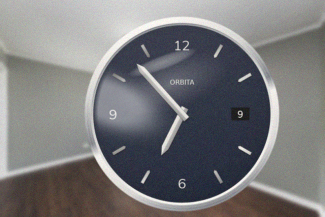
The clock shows 6:53
